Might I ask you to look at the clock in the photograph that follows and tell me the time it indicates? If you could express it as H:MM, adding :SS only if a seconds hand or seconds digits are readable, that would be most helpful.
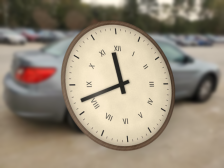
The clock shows 11:42
